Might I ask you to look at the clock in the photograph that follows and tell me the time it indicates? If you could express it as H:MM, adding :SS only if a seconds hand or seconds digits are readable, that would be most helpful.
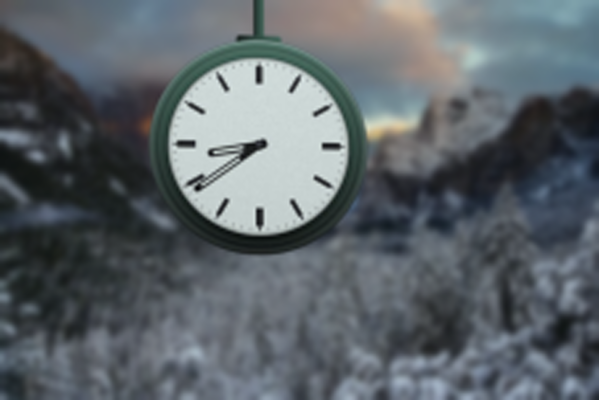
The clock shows 8:39
